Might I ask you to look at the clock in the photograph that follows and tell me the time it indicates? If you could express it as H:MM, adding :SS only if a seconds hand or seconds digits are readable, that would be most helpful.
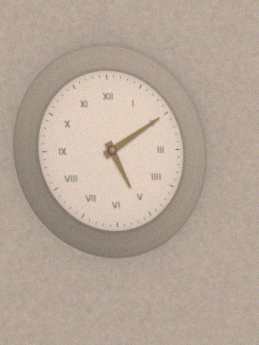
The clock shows 5:10
